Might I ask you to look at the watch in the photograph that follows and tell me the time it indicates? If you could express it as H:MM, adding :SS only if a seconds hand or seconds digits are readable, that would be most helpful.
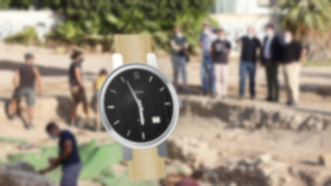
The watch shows 5:56
